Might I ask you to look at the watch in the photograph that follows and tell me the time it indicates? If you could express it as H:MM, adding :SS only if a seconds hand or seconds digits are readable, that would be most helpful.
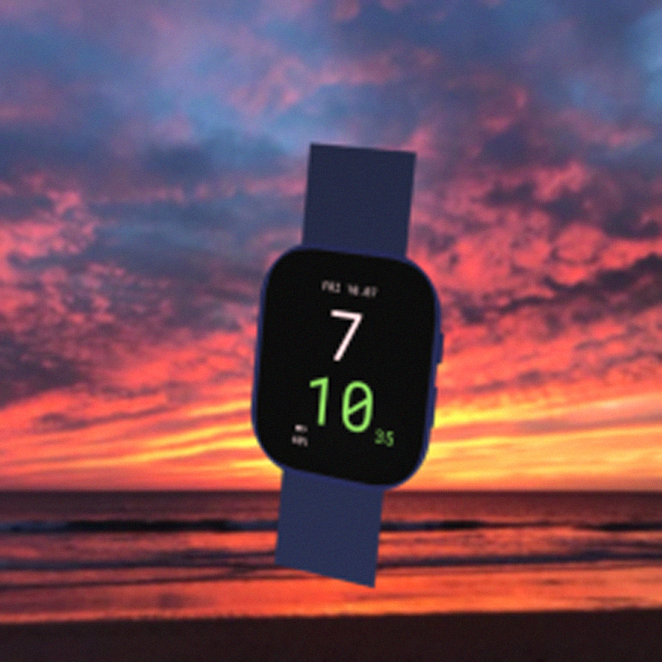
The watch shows 7:10
